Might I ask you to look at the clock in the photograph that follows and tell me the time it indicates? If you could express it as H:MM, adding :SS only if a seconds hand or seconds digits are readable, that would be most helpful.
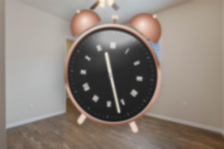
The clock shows 11:27
